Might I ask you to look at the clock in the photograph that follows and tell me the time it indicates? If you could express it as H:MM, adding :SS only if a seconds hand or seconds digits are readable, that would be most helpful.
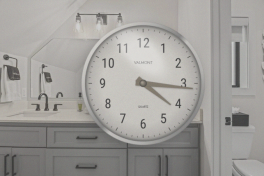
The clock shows 4:16
